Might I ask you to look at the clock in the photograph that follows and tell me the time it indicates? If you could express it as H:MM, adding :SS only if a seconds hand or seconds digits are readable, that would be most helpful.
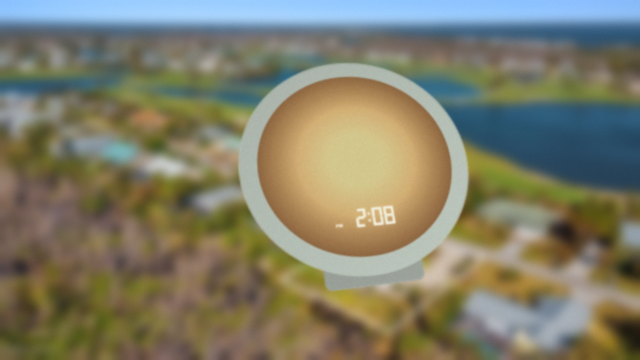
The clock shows 2:08
